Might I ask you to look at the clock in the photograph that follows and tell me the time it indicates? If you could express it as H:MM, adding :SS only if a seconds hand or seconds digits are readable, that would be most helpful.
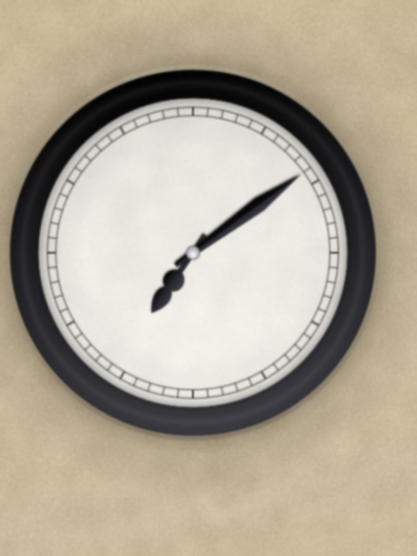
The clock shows 7:09
